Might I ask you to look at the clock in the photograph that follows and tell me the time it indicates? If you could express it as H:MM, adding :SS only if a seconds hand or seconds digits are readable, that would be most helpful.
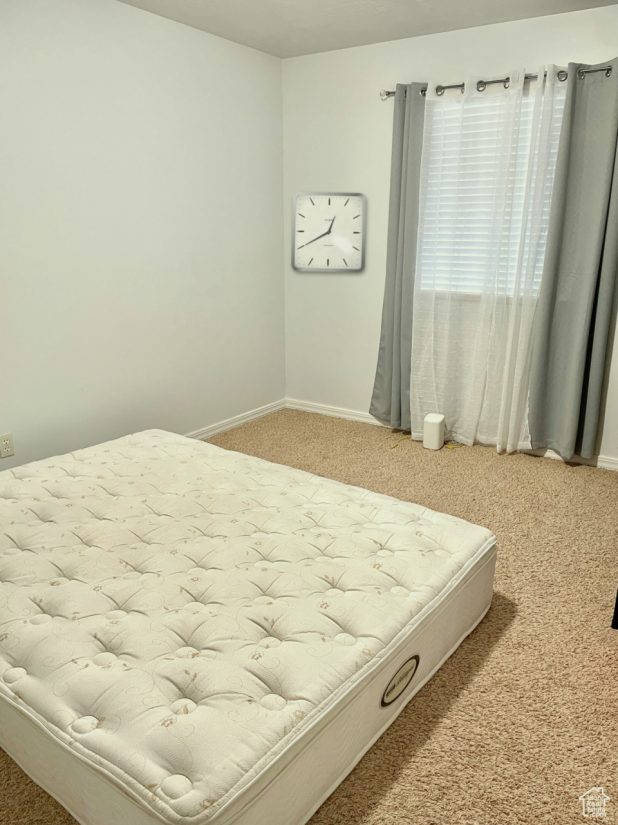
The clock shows 12:40
